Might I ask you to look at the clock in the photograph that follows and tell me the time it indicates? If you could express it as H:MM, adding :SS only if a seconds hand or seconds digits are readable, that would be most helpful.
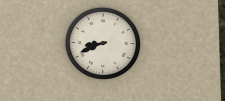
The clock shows 8:41
